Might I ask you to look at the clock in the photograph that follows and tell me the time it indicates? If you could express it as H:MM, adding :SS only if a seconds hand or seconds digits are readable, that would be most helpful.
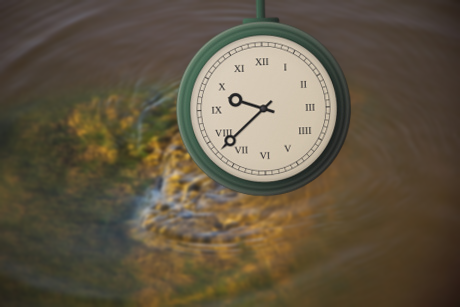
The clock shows 9:38
